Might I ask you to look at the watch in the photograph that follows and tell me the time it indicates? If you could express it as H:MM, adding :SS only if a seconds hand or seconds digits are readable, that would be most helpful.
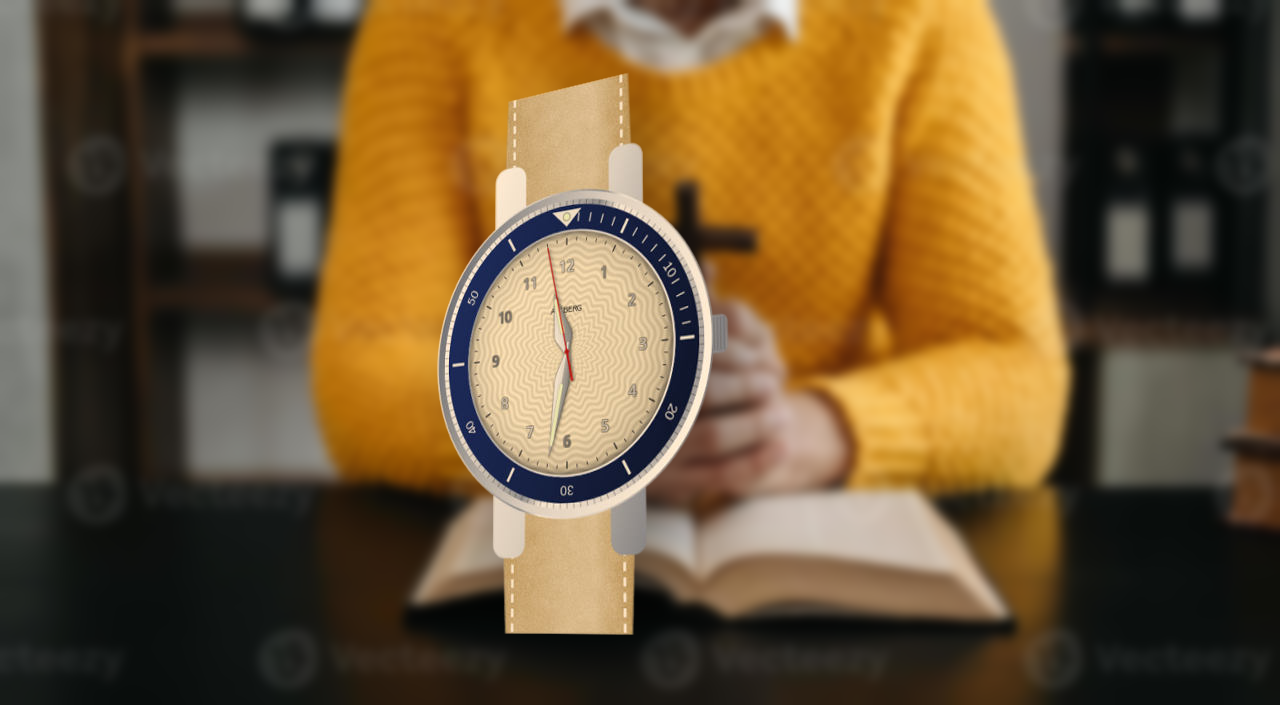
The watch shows 11:31:58
